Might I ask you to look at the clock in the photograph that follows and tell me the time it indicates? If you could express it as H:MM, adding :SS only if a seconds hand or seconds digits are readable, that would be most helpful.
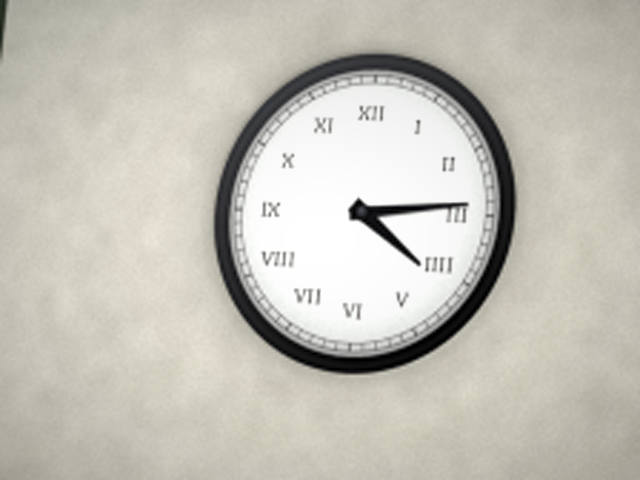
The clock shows 4:14
